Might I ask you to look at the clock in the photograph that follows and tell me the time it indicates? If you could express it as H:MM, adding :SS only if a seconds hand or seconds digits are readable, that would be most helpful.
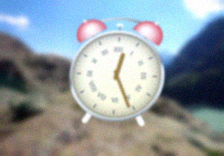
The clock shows 12:26
